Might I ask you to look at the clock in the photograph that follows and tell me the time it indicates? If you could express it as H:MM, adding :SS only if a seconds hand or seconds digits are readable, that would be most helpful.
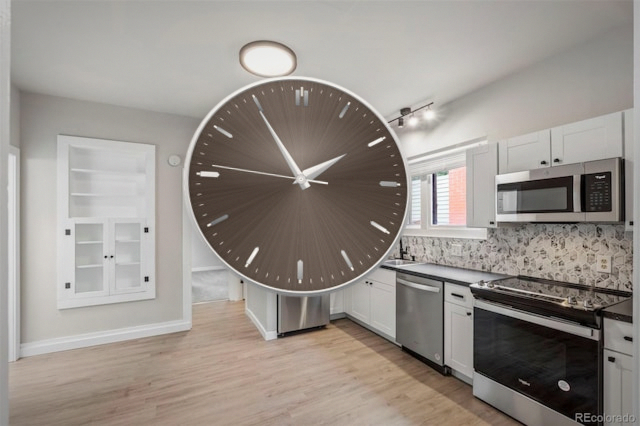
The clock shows 1:54:46
